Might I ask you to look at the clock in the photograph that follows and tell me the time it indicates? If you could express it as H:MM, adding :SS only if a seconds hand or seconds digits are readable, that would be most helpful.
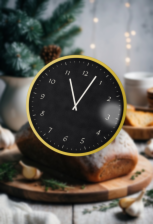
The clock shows 11:03
